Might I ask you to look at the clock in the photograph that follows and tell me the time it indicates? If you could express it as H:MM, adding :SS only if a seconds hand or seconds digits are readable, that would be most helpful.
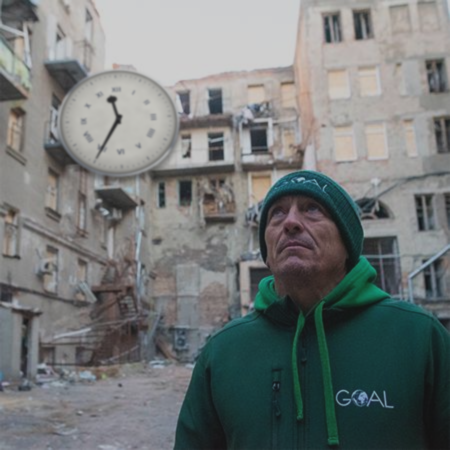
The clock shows 11:35
